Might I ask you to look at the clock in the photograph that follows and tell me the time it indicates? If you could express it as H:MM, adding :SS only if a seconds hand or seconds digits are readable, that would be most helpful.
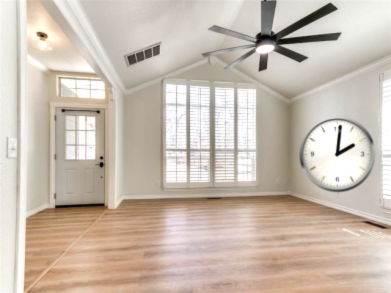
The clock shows 2:01
